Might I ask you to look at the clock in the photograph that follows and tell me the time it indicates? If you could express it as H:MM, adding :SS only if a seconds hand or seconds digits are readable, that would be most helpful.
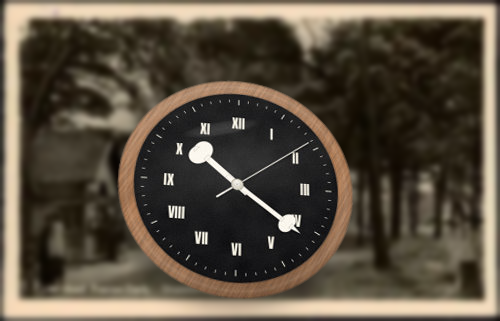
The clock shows 10:21:09
